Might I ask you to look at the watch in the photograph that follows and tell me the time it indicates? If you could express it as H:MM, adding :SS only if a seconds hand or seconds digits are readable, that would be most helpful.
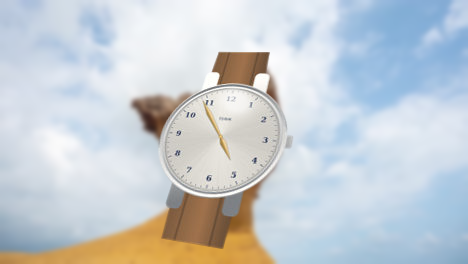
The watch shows 4:54
